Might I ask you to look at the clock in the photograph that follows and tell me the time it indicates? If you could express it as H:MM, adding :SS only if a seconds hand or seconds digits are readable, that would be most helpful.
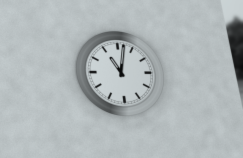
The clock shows 11:02
